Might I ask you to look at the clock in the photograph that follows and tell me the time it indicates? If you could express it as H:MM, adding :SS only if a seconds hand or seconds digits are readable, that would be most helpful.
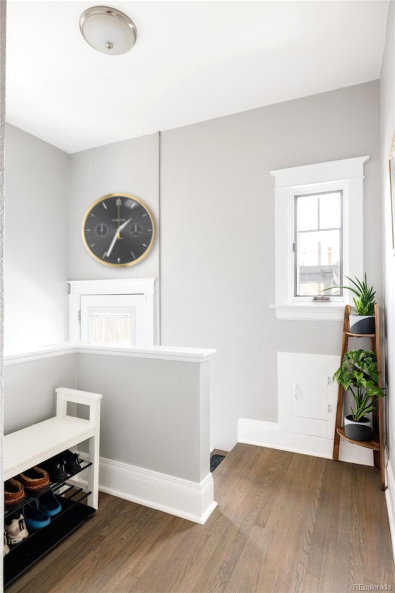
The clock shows 1:34
